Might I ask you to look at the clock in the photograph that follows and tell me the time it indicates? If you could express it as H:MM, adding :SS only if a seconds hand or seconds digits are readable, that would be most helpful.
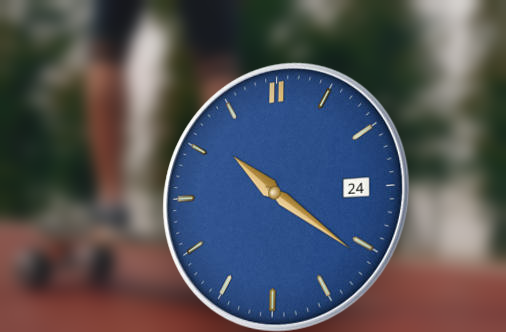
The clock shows 10:21
